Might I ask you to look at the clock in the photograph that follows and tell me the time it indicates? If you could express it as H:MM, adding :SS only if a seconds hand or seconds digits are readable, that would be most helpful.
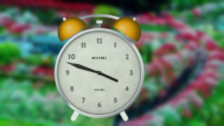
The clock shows 3:48
